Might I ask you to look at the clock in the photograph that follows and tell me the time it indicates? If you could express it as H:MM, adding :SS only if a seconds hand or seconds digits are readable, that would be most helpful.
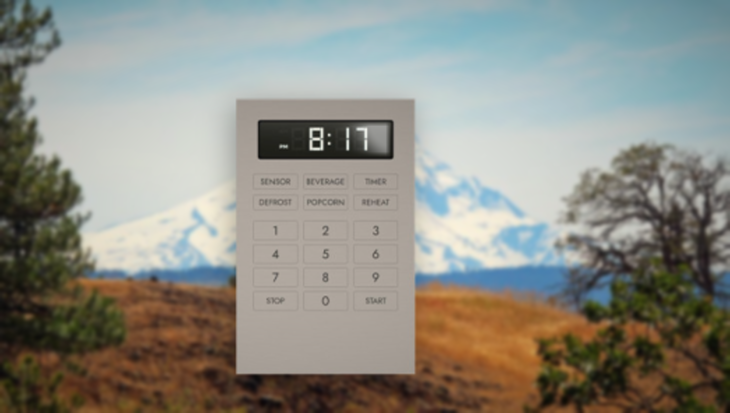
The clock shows 8:17
